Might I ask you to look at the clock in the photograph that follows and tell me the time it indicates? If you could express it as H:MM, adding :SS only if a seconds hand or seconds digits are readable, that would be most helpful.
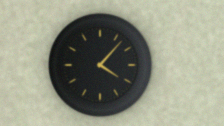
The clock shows 4:07
